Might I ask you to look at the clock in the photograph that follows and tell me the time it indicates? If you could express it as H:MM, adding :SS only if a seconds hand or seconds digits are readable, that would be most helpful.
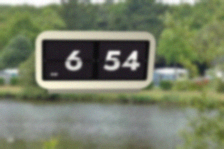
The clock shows 6:54
